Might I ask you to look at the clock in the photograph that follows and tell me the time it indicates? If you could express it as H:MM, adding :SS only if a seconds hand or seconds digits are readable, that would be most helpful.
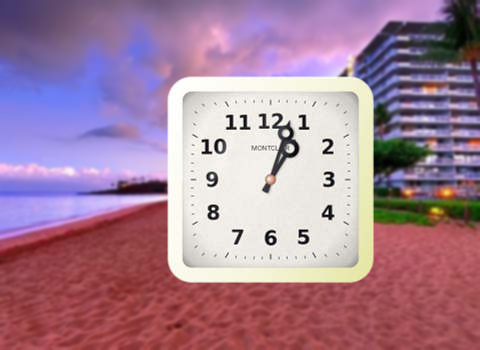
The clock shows 1:03
